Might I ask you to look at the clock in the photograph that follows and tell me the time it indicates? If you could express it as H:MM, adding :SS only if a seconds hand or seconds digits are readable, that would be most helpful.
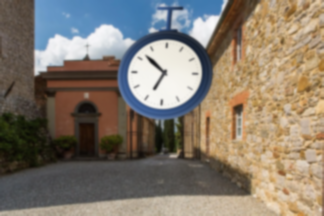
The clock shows 6:52
